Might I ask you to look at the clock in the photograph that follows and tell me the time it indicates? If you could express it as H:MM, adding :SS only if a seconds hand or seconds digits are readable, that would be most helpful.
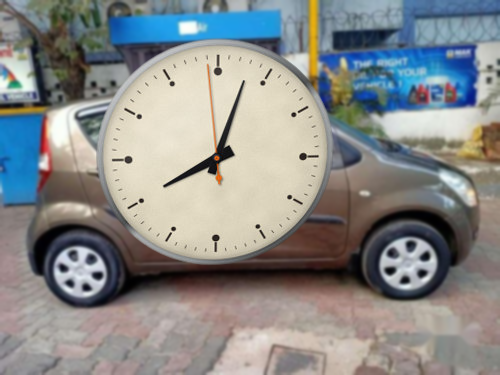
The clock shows 8:02:59
